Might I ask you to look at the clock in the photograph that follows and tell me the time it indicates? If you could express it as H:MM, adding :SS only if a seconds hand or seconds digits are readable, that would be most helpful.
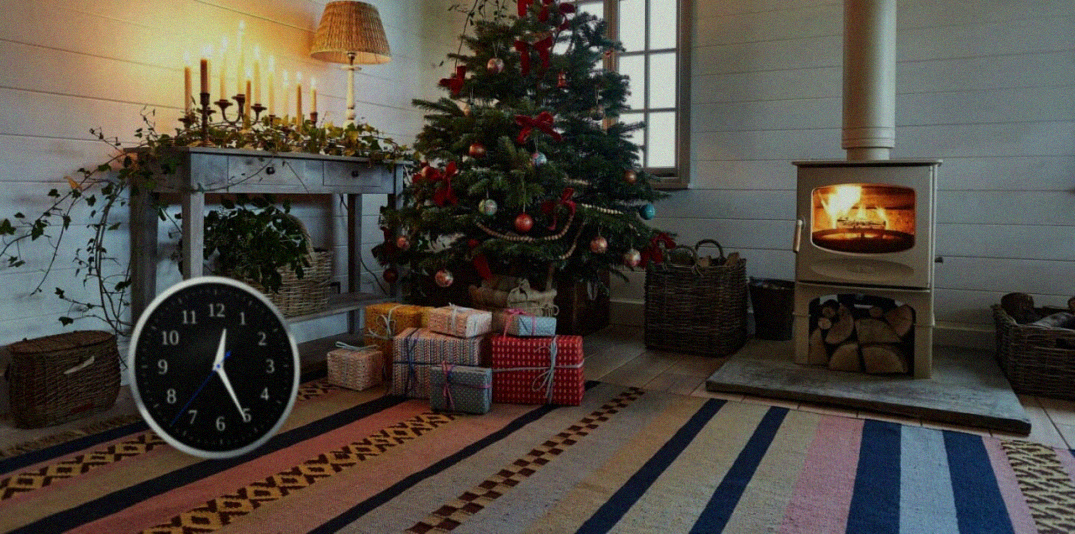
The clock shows 12:25:37
